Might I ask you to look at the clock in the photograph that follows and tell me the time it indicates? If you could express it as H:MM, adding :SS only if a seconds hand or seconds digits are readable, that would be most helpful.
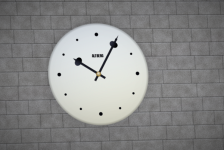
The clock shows 10:05
